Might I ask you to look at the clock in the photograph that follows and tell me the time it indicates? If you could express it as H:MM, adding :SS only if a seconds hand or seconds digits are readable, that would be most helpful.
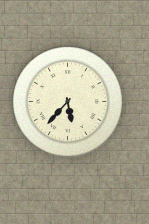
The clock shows 5:37
